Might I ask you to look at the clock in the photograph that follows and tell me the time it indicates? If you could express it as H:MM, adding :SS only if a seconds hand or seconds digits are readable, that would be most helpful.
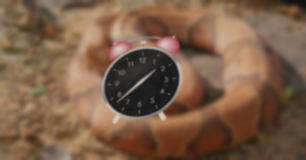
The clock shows 1:38
